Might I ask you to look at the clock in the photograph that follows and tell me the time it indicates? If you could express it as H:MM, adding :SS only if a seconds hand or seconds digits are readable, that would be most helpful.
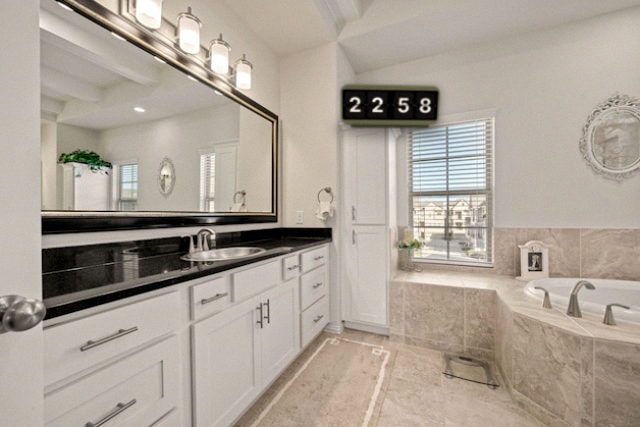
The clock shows 22:58
